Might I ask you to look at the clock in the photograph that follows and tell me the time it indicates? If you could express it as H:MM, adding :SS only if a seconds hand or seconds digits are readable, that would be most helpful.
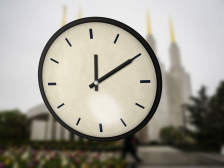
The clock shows 12:10
